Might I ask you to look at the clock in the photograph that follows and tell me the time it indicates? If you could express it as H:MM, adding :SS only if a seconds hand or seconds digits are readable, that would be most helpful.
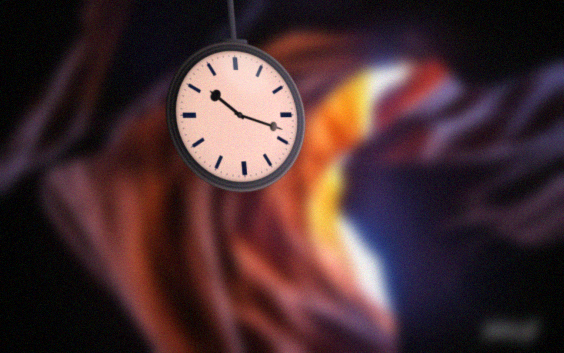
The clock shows 10:18
